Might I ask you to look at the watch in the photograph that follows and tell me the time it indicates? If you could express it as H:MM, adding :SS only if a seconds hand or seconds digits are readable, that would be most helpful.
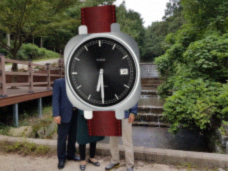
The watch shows 6:30
